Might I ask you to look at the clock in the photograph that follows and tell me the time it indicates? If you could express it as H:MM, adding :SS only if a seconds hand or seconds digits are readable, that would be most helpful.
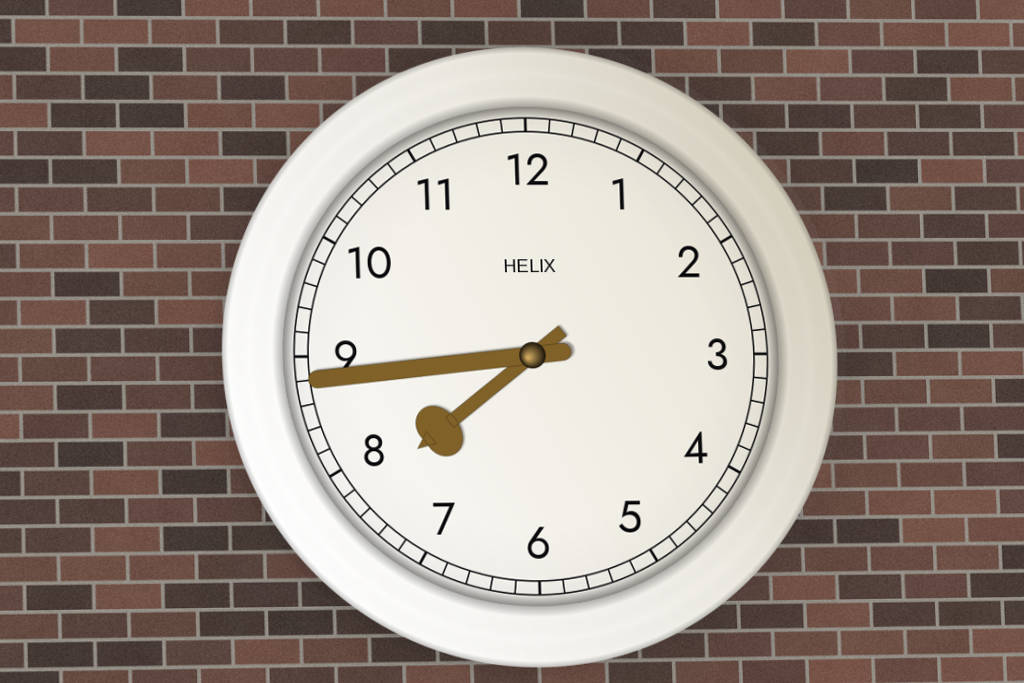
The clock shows 7:44
